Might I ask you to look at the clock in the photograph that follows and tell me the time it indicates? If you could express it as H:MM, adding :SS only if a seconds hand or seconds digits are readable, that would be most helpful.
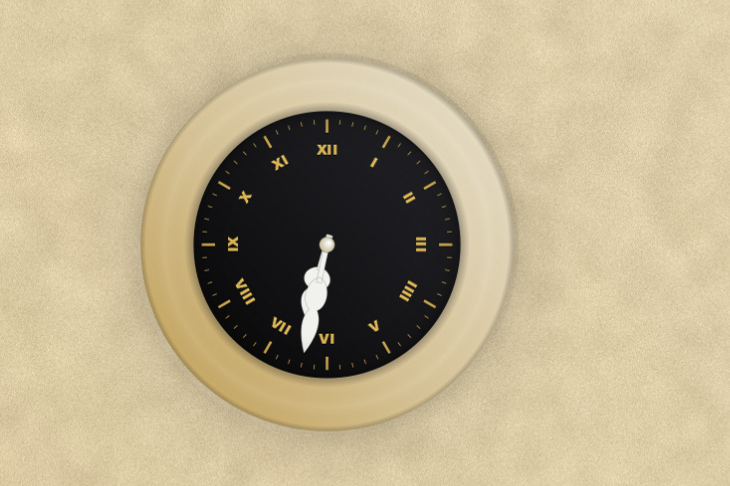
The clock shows 6:32
